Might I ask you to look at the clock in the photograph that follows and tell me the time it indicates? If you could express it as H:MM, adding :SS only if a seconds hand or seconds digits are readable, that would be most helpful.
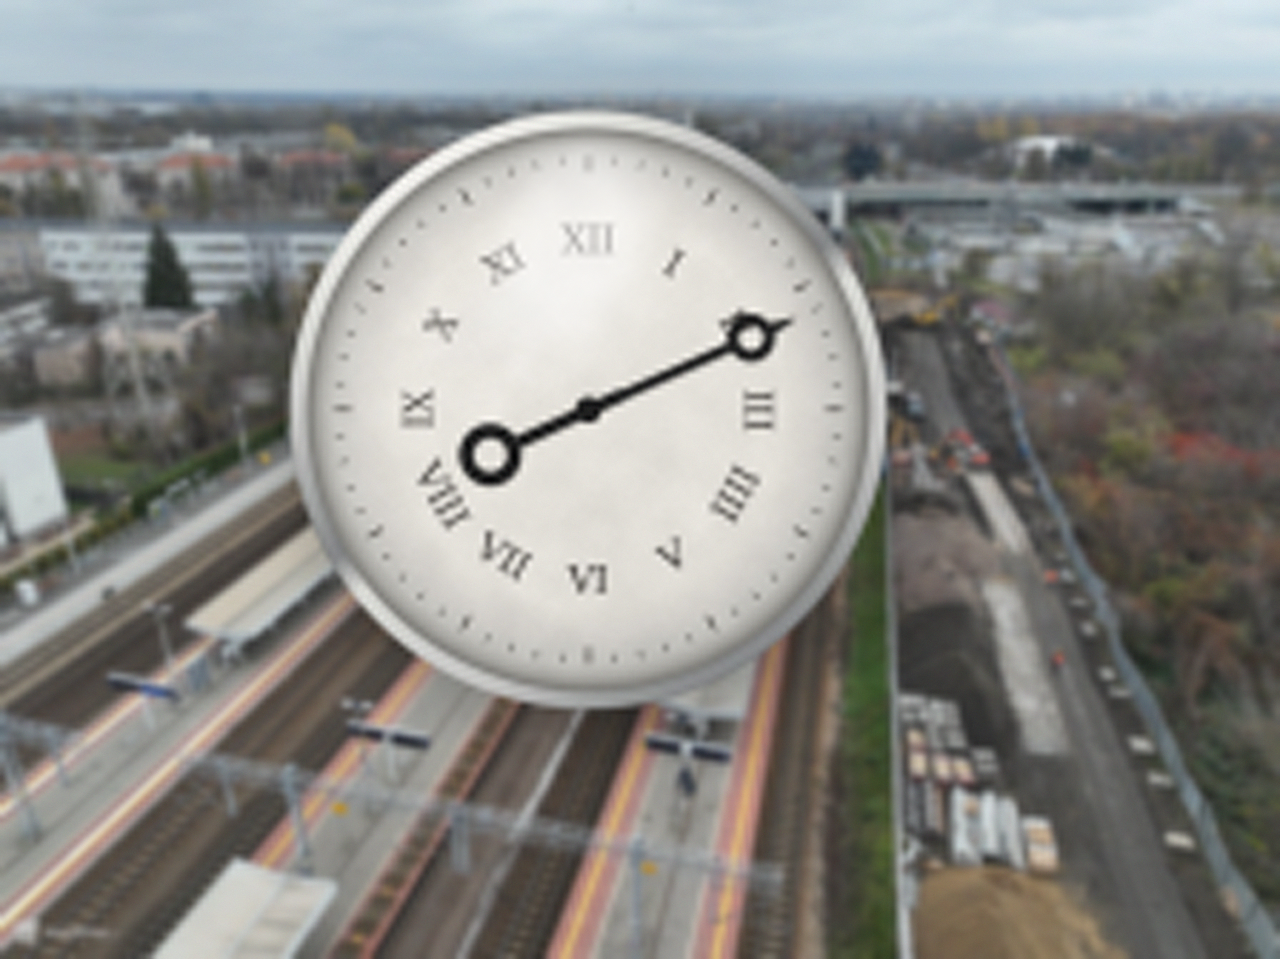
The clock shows 8:11
